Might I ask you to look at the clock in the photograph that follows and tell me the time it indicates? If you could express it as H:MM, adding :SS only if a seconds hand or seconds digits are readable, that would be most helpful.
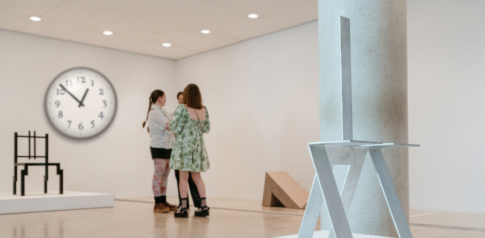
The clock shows 12:52
